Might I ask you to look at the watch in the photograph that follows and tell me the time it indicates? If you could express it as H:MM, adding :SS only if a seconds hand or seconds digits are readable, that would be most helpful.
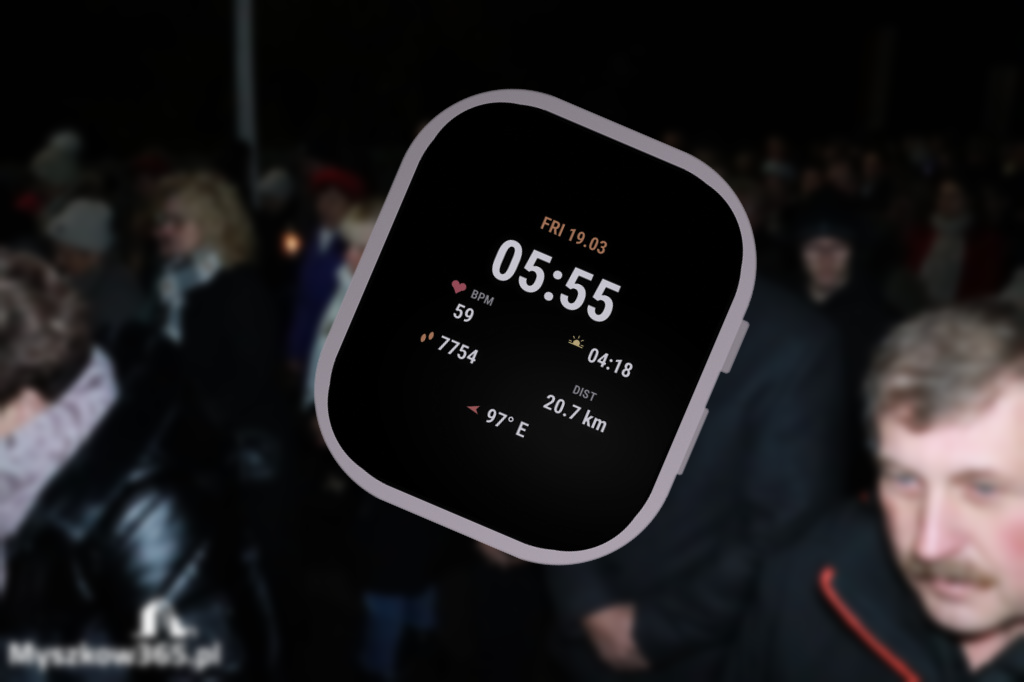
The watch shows 5:55
